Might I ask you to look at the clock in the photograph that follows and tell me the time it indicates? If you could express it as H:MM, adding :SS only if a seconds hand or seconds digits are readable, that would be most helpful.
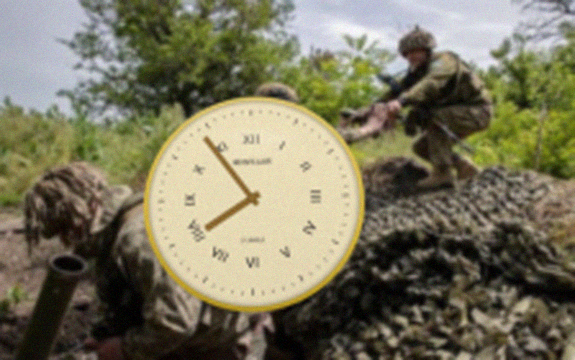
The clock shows 7:54
